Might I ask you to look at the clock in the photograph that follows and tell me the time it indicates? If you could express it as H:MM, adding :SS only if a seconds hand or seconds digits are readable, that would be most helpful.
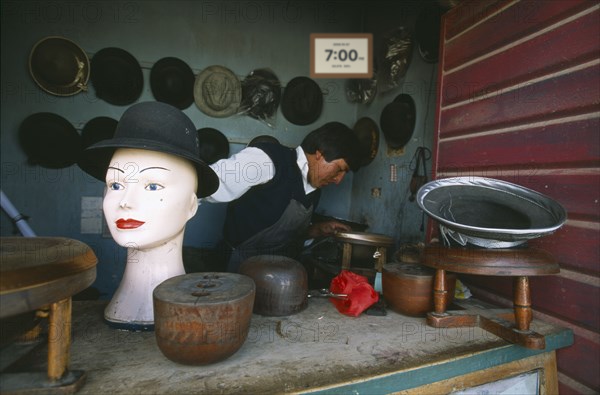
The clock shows 7:00
